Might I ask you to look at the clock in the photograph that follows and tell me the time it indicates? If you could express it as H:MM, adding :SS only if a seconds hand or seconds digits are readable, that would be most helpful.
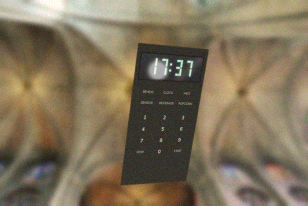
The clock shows 17:37
